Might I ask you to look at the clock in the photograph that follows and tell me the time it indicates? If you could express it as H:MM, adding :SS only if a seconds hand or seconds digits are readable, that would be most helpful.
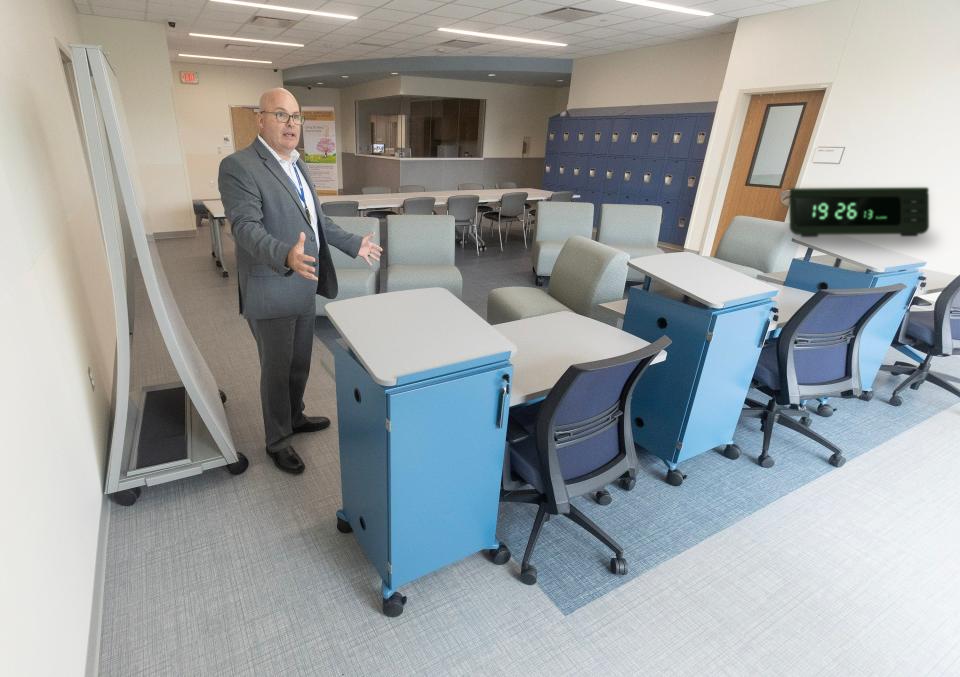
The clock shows 19:26
